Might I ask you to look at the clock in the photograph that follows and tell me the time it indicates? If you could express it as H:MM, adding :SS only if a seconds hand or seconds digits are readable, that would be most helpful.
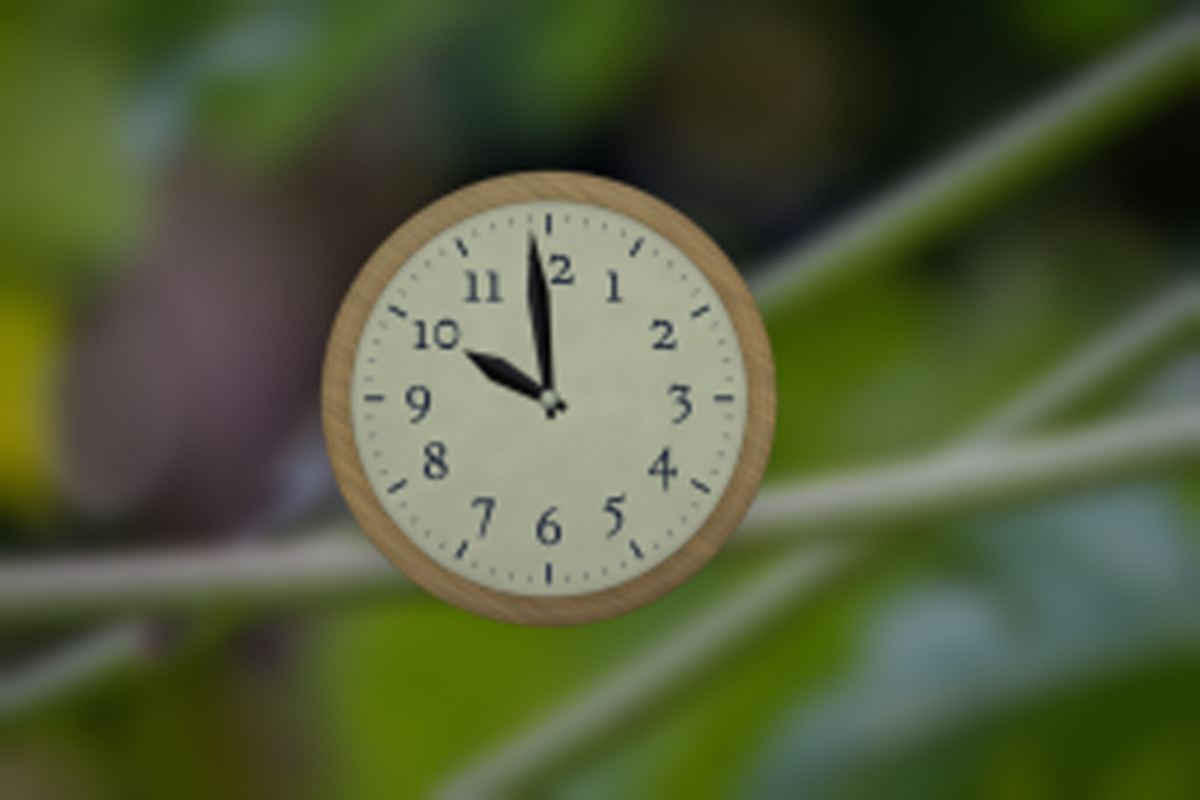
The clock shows 9:59
